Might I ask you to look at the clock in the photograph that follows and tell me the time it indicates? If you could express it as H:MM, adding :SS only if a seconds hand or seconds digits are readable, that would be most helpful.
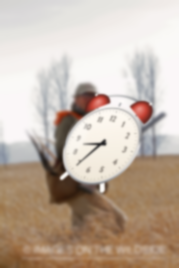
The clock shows 8:35
